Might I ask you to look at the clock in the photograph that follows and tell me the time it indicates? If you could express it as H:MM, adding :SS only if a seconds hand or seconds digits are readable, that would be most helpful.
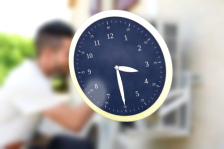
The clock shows 3:30
